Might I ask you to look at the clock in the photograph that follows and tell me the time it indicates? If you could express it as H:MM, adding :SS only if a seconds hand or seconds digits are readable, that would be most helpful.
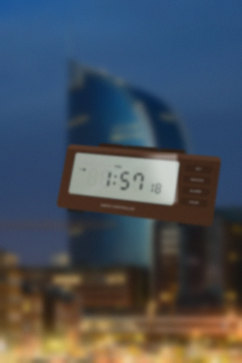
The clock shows 1:57
